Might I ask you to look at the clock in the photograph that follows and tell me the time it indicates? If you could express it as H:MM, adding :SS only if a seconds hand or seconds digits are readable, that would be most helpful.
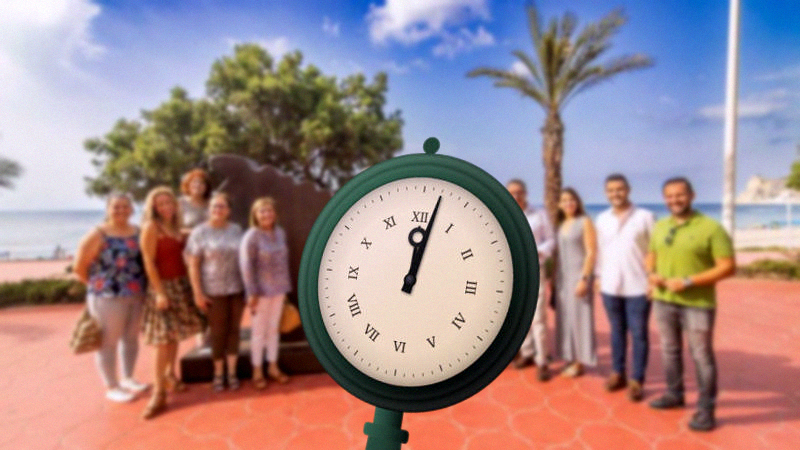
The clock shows 12:02
